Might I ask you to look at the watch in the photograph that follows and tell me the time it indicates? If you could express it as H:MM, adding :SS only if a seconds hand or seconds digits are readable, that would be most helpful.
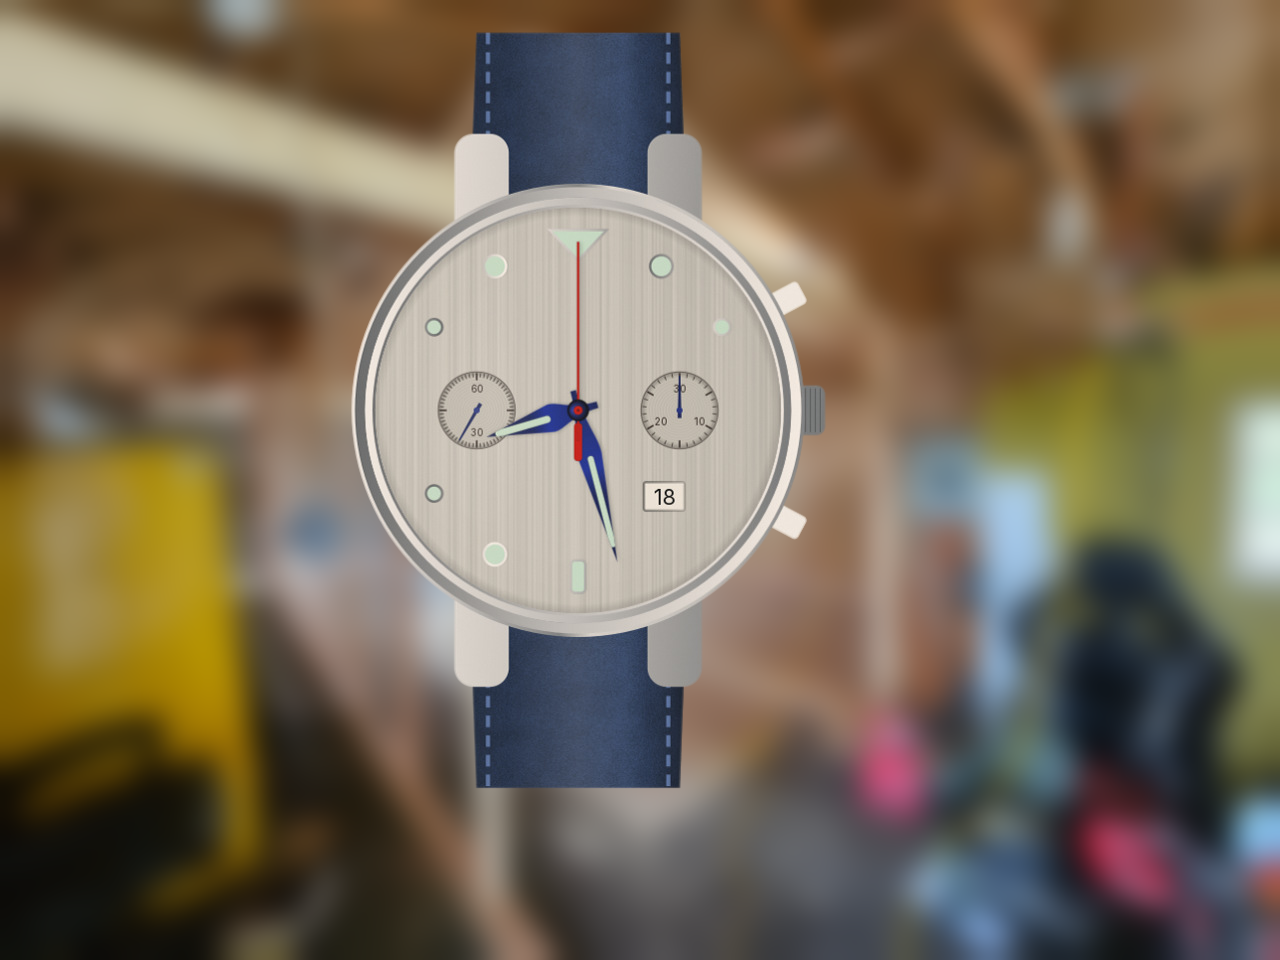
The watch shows 8:27:35
